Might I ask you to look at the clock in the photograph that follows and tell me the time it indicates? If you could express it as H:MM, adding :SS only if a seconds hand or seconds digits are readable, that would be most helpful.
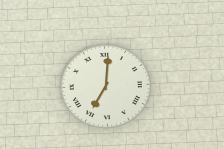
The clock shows 7:01
